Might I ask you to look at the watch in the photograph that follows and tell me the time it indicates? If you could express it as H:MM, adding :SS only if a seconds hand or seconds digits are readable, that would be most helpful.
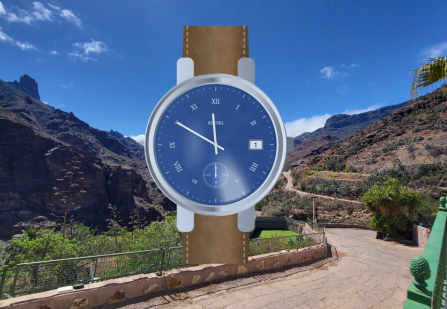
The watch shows 11:50
